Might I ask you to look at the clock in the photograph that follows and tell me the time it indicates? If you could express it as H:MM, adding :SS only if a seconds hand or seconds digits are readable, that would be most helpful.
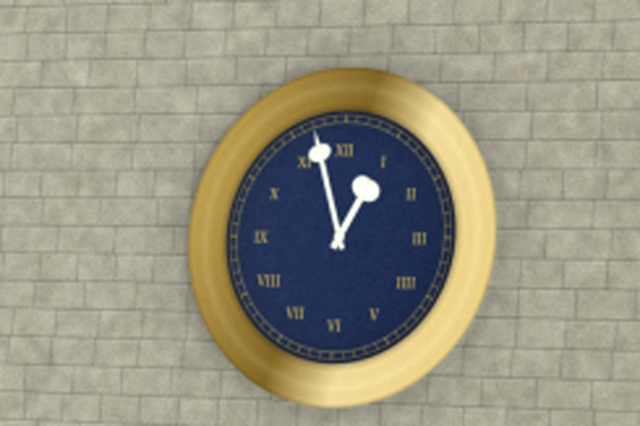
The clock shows 12:57
